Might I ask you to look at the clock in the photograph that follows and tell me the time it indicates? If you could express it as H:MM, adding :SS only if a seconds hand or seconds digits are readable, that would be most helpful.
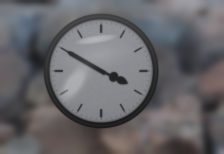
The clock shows 3:50
